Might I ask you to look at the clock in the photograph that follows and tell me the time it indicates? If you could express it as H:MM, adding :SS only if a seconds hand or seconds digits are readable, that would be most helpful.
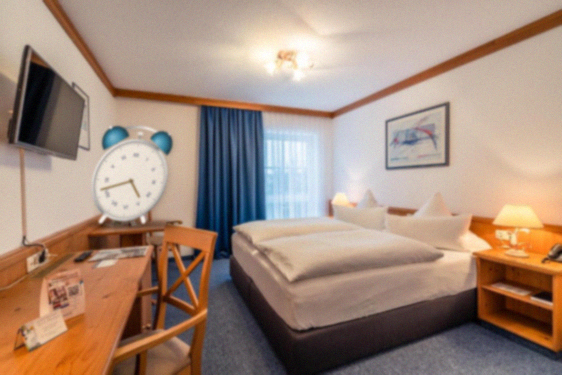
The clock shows 4:42
